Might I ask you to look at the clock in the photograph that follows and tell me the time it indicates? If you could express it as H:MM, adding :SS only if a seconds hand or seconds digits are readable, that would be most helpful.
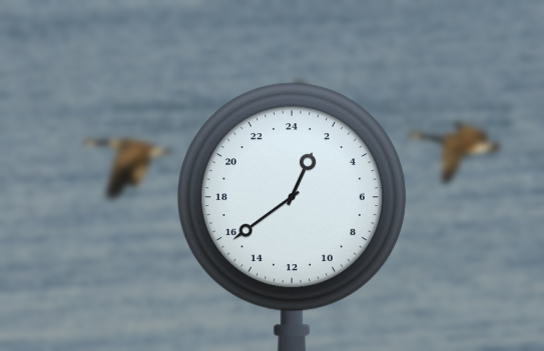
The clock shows 1:39
